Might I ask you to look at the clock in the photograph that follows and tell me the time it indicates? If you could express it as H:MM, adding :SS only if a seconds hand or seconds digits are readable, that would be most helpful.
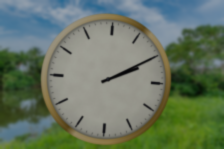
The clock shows 2:10
